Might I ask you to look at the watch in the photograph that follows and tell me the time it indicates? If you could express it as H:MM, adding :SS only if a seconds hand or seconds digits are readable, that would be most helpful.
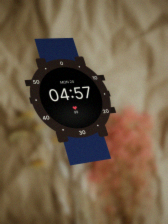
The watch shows 4:57
